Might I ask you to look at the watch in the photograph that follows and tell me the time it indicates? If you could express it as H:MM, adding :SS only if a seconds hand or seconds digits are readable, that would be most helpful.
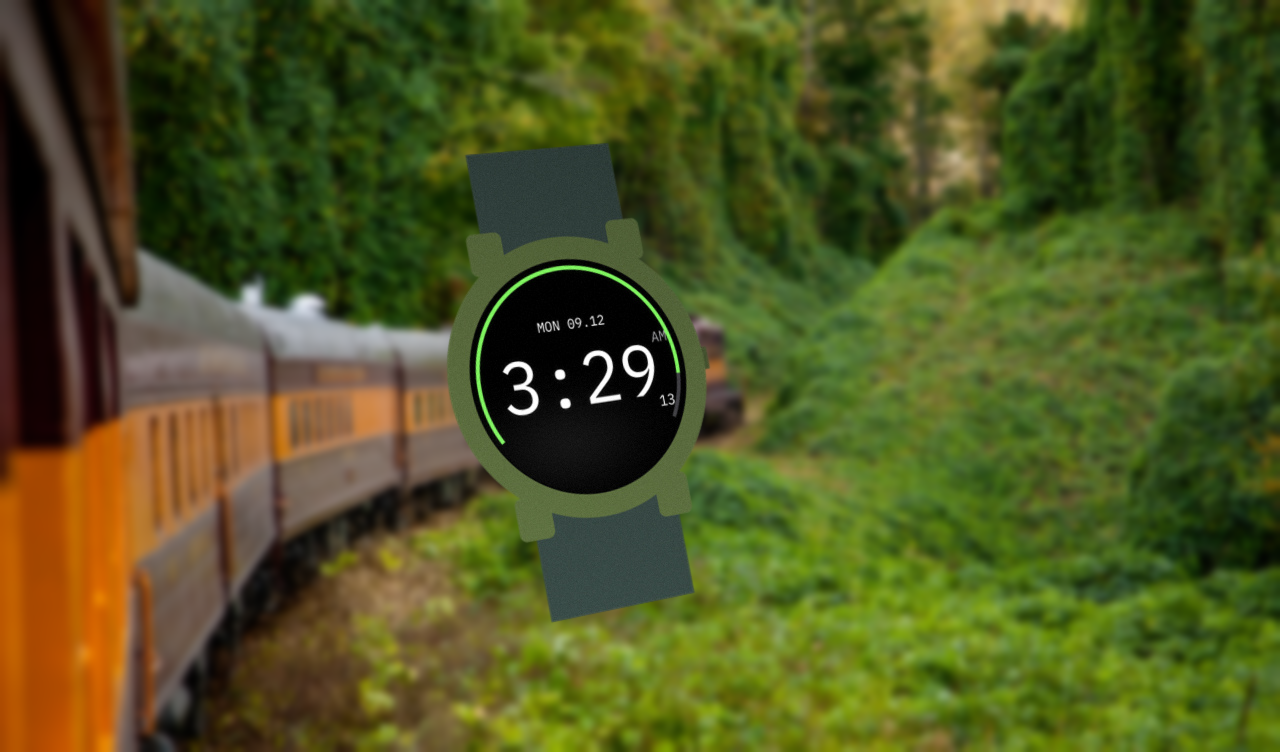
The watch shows 3:29:13
